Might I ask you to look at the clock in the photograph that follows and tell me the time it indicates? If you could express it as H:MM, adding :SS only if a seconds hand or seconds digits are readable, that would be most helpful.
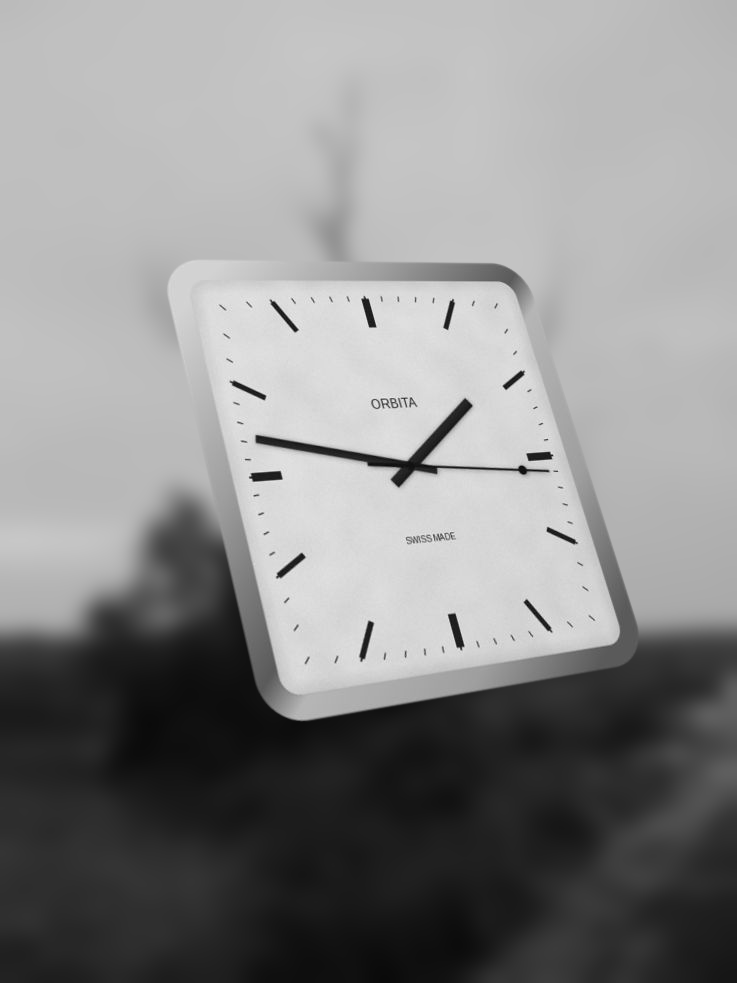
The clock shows 1:47:16
